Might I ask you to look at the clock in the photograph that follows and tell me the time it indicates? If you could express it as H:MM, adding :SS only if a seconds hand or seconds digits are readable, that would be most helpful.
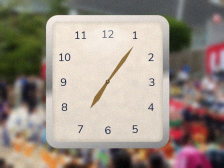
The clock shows 7:06
